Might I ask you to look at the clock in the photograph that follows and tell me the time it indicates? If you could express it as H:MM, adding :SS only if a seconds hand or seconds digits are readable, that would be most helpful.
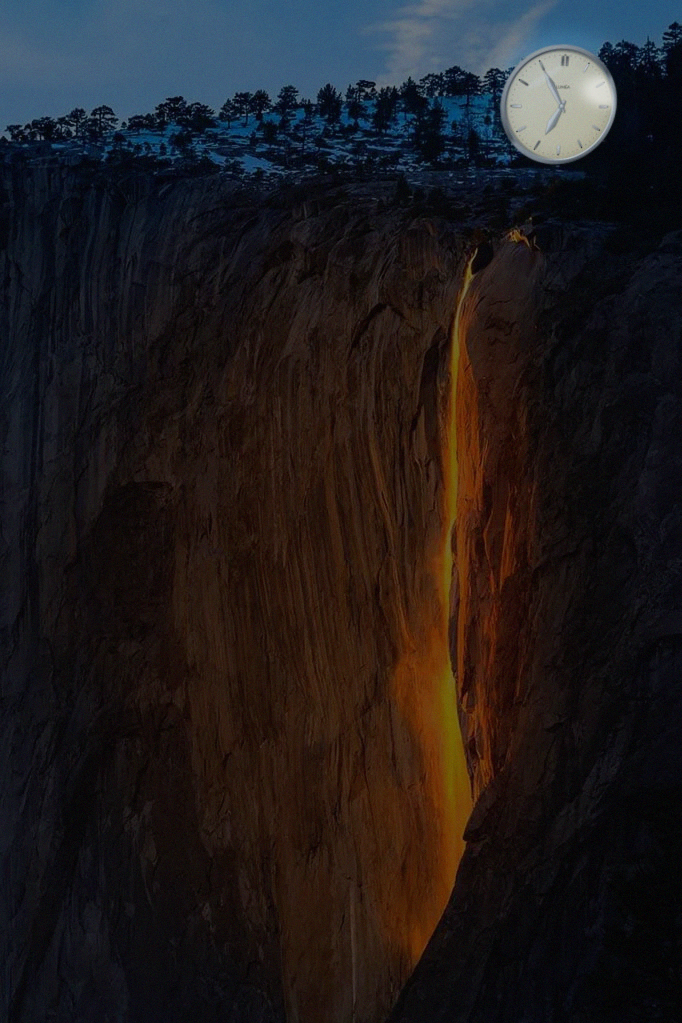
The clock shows 6:55
